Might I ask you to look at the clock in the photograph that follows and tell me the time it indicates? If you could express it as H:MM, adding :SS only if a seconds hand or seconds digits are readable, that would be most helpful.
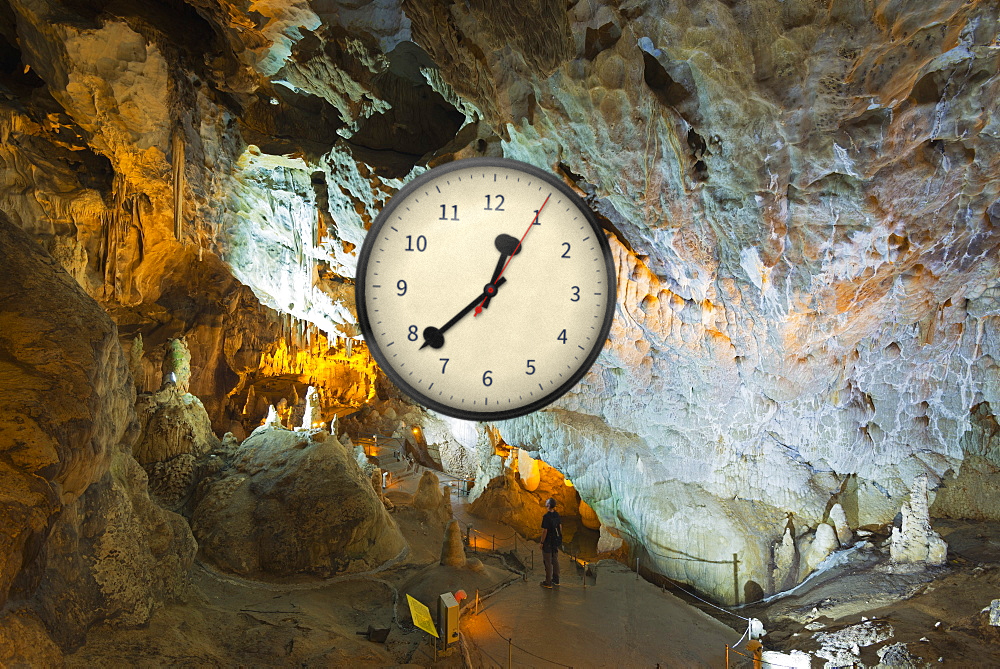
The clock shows 12:38:05
